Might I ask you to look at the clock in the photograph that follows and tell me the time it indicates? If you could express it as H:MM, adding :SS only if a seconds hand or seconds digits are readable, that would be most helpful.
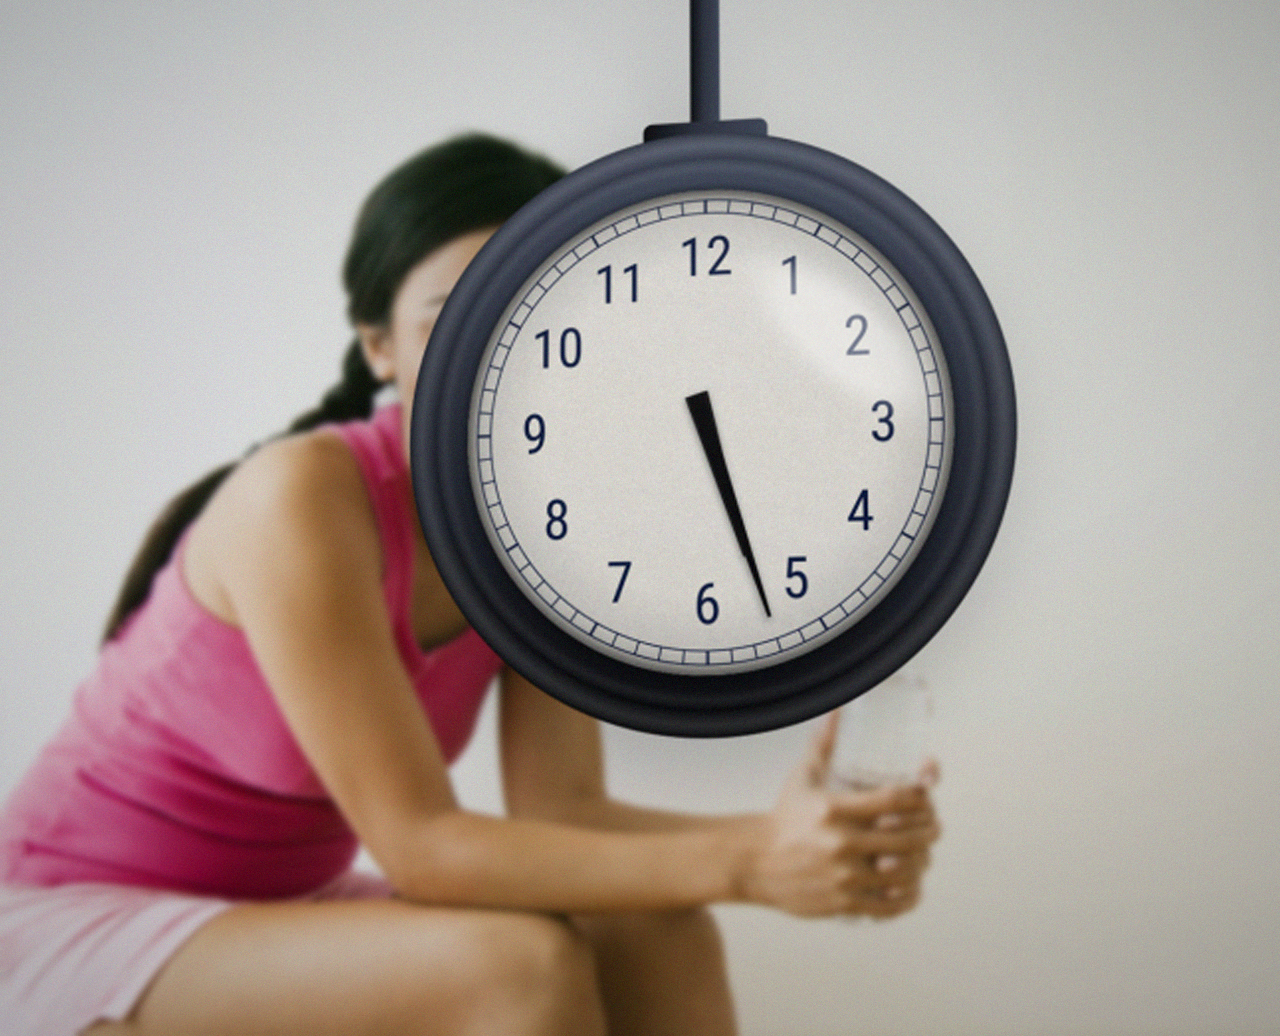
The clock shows 5:27
